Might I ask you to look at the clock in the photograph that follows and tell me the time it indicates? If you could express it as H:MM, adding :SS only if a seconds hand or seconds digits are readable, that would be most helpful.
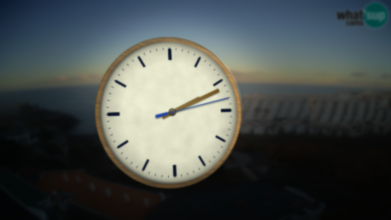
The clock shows 2:11:13
